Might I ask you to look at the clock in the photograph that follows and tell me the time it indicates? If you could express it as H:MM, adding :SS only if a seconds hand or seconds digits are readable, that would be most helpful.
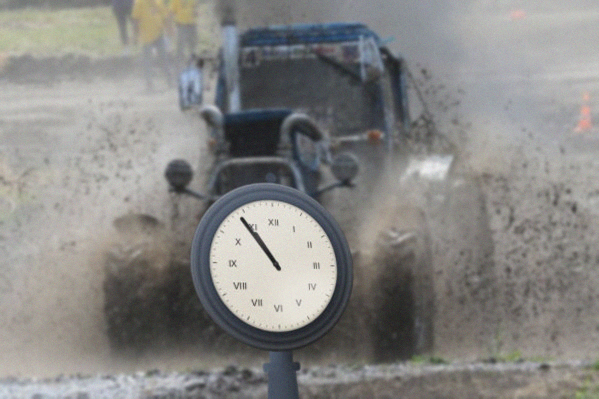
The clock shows 10:54
